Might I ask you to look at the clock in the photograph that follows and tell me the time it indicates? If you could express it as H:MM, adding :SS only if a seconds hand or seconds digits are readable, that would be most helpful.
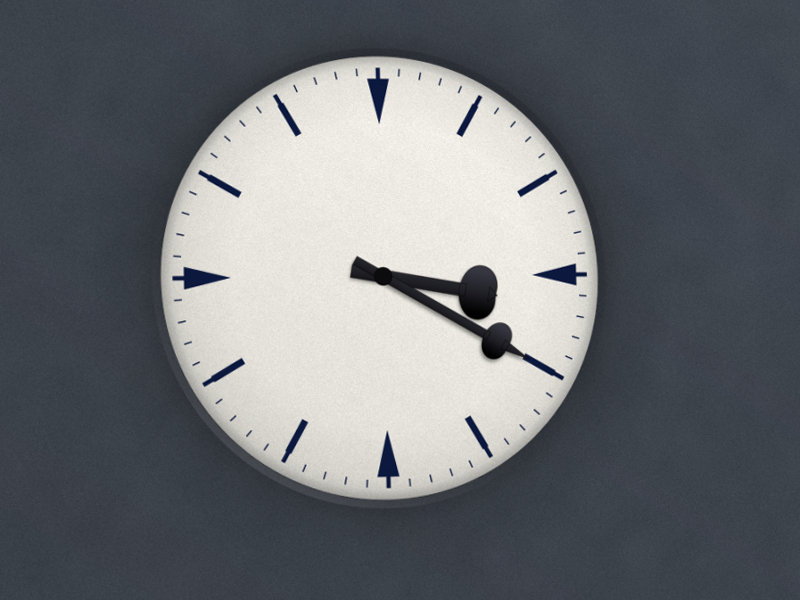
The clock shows 3:20
